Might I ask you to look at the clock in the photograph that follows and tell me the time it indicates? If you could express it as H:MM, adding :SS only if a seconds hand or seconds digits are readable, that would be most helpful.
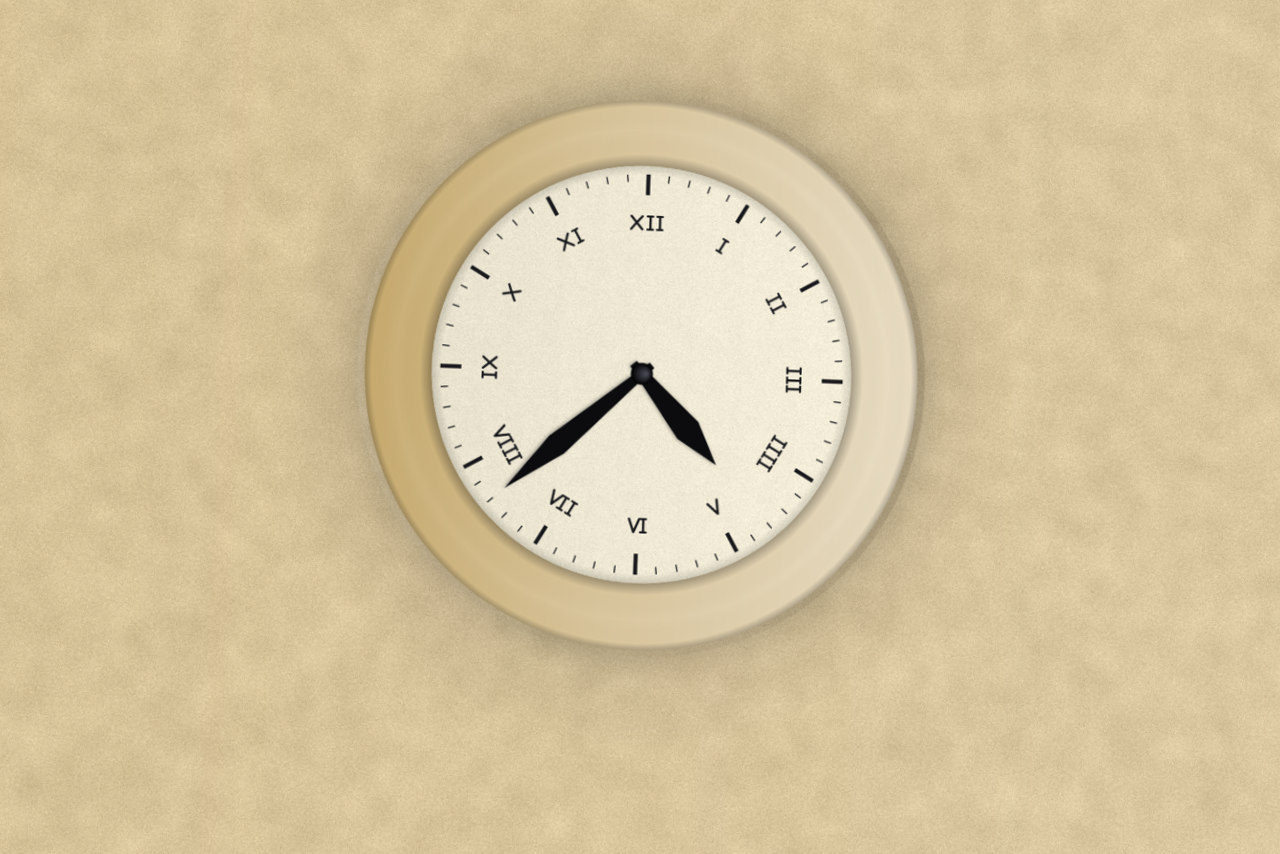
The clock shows 4:38
